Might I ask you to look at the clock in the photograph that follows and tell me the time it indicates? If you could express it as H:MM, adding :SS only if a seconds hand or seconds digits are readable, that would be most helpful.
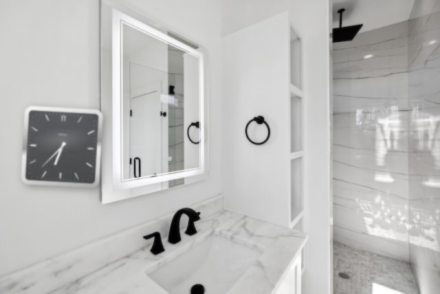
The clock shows 6:37
